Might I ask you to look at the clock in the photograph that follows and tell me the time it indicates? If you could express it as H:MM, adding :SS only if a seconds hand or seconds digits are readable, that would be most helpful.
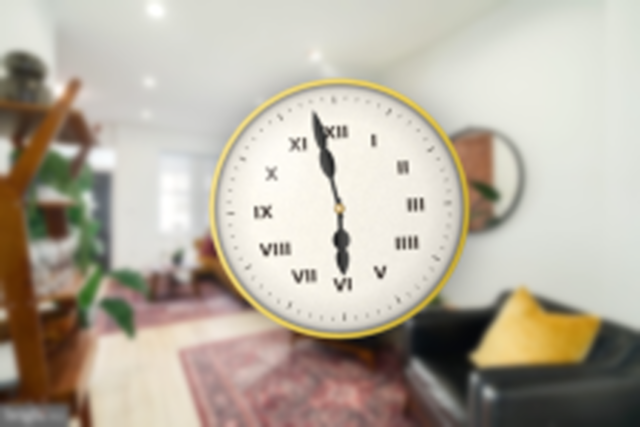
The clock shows 5:58
